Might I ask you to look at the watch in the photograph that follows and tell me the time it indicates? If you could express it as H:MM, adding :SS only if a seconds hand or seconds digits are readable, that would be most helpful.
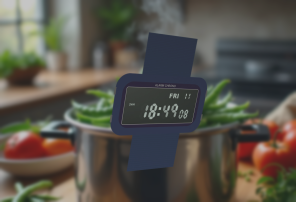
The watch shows 18:49:08
